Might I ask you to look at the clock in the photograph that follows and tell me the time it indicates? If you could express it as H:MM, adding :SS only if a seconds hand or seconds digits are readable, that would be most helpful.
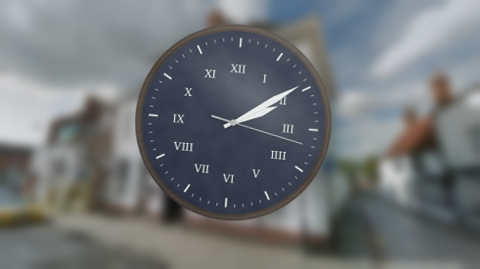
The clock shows 2:09:17
